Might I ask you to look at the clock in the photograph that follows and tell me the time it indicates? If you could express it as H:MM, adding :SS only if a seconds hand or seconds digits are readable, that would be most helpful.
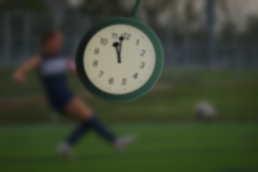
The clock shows 10:58
